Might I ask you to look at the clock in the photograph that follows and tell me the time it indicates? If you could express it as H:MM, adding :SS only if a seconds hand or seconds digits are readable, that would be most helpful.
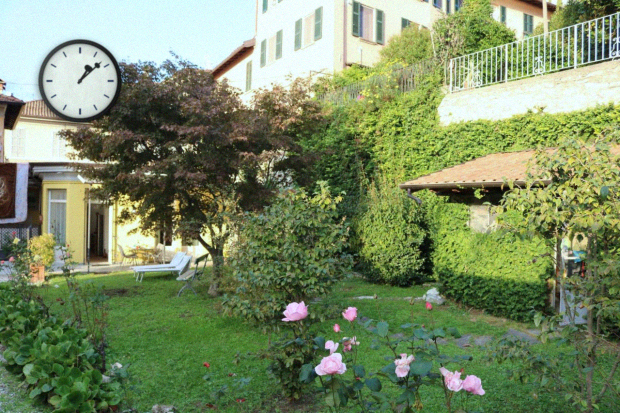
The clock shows 1:08
